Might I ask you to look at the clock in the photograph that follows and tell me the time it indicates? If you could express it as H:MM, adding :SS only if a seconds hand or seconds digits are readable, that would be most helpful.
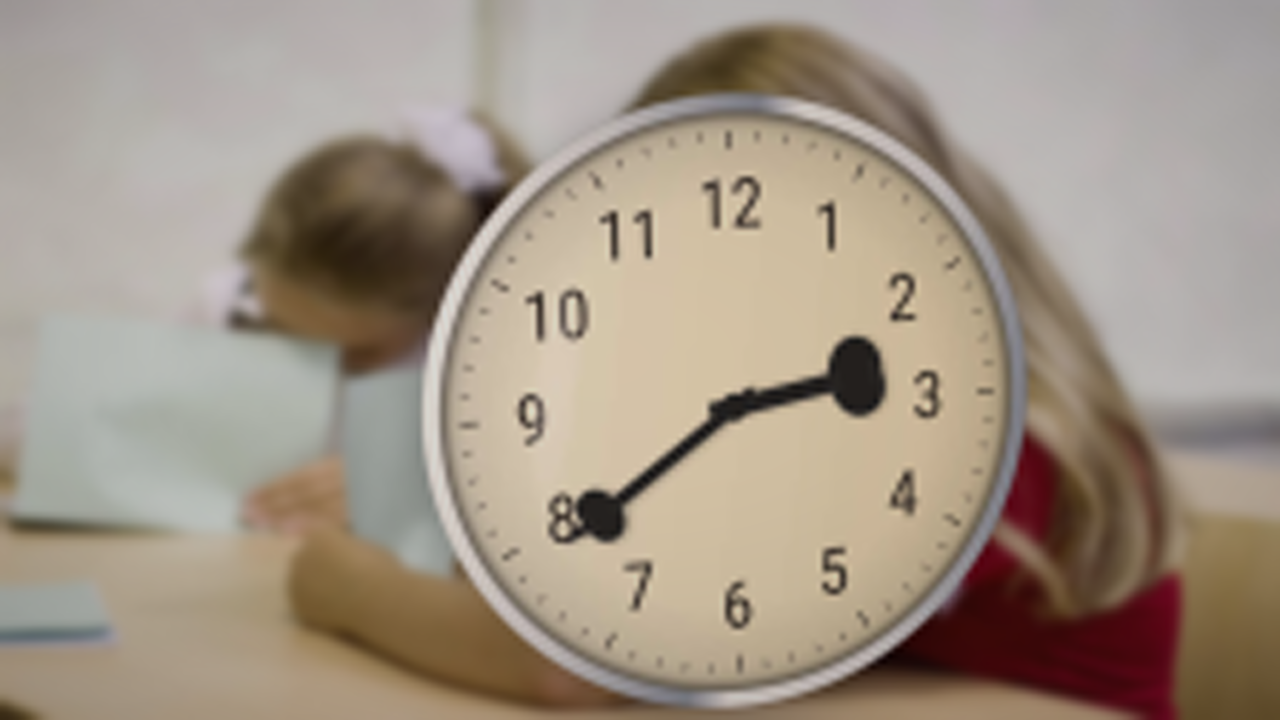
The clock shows 2:39
